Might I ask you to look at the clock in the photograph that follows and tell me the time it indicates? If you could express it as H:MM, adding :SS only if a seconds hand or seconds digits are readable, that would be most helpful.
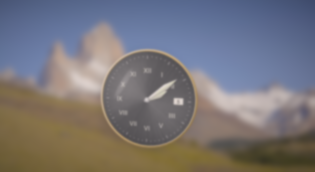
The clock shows 2:09
